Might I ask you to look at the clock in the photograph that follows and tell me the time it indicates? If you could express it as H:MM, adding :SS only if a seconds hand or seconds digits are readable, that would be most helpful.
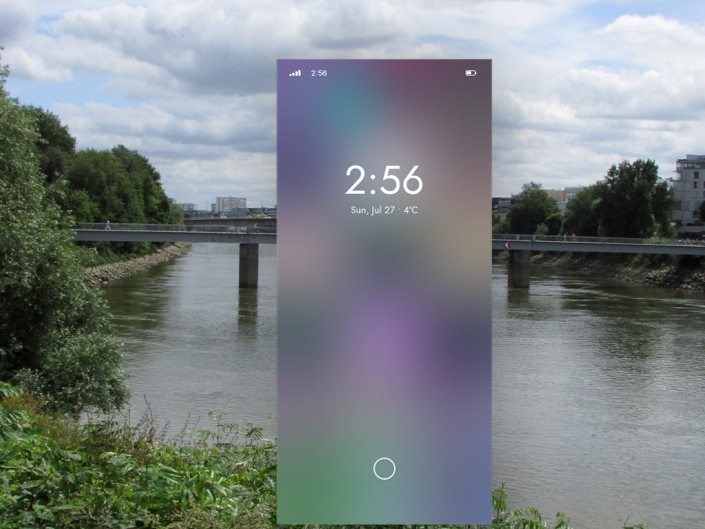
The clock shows 2:56
